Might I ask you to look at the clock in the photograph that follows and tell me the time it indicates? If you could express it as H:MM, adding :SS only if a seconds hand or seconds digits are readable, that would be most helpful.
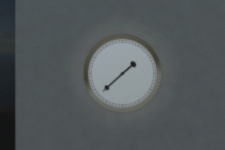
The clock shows 1:38
